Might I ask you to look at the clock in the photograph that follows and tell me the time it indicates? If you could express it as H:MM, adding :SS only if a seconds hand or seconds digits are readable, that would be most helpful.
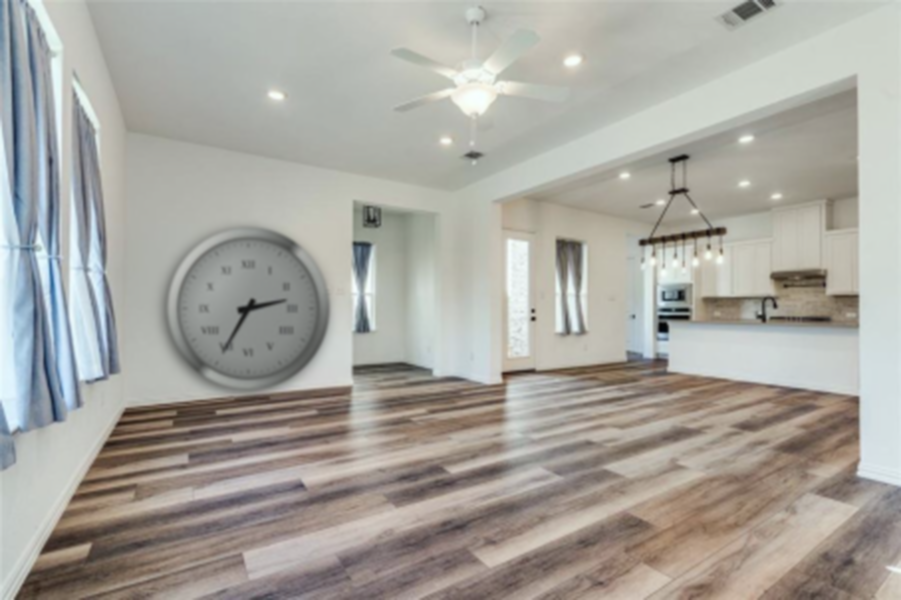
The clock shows 2:35
